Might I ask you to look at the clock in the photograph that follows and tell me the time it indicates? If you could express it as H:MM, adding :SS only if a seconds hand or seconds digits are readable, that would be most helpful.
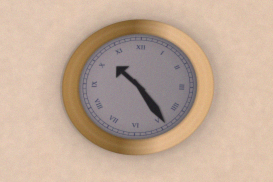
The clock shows 10:24
